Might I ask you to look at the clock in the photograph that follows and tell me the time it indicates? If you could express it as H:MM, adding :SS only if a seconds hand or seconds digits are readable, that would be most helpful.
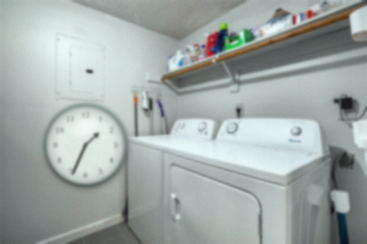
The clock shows 1:34
